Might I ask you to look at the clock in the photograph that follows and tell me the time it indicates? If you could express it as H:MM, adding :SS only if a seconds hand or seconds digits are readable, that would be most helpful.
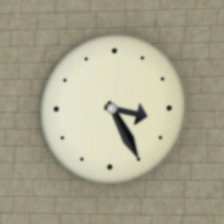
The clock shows 3:25
